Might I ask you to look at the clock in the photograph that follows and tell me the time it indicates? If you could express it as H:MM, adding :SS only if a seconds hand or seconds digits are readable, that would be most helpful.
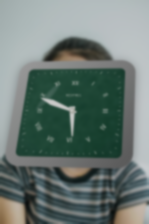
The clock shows 5:49
